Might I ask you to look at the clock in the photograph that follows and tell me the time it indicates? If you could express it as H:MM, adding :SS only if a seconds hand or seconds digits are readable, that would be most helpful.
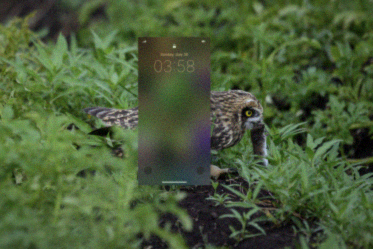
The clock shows 3:58
